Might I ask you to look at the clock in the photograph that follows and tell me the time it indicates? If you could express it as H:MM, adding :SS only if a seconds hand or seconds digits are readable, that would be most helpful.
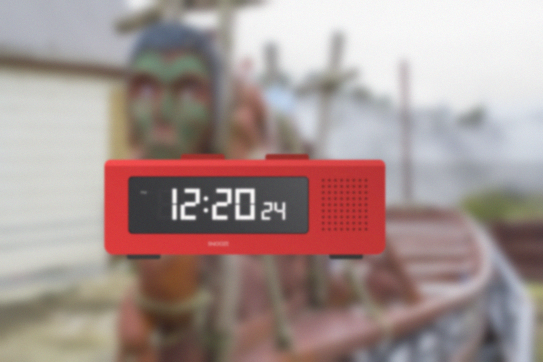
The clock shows 12:20:24
